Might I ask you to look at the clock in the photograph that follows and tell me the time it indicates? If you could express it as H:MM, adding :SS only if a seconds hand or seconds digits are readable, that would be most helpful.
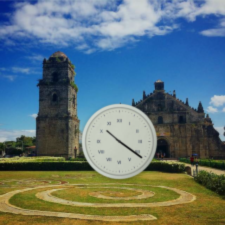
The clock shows 10:21
